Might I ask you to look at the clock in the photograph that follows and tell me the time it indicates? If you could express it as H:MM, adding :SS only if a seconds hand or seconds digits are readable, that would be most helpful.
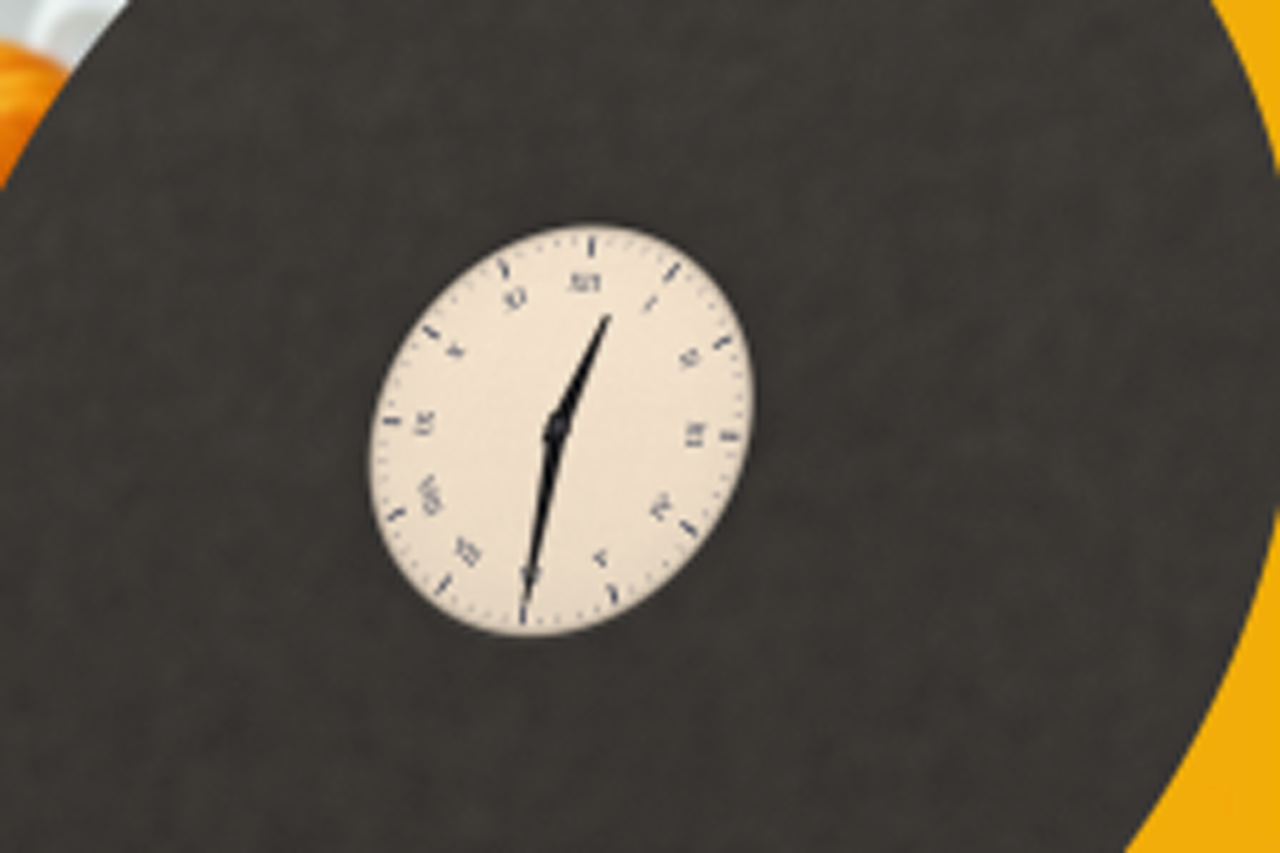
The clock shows 12:30
